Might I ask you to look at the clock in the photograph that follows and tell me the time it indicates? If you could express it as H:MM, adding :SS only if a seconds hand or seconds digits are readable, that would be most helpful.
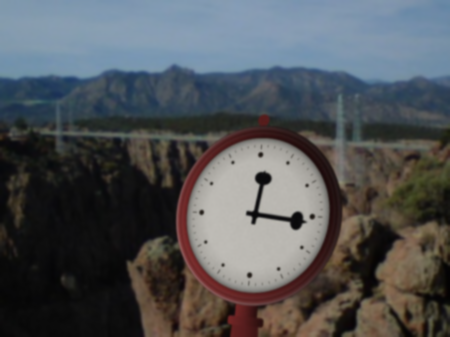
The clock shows 12:16
